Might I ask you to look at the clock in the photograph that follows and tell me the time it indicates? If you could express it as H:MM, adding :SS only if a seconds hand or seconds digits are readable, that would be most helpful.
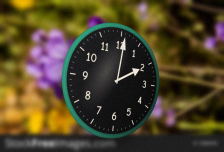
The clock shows 2:01
